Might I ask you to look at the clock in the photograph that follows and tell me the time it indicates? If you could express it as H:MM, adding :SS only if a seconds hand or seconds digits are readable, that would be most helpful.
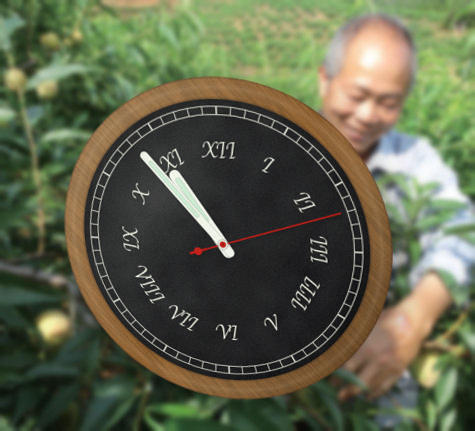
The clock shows 10:53:12
